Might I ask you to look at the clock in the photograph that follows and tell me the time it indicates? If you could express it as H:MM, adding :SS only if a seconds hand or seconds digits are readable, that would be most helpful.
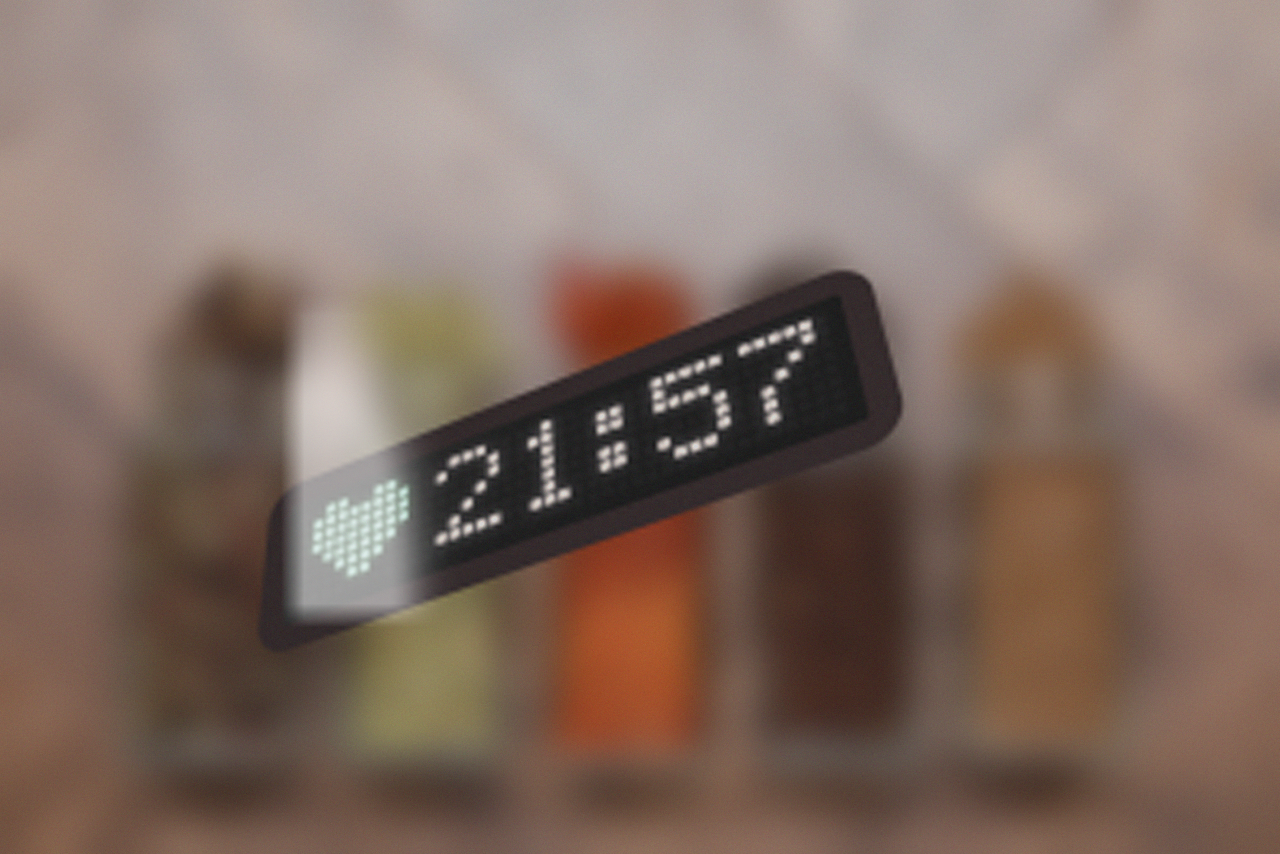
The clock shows 21:57
